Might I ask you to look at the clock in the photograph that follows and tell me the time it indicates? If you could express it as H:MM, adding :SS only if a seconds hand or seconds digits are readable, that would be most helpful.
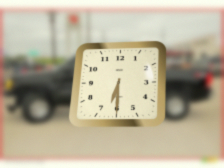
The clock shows 6:30
